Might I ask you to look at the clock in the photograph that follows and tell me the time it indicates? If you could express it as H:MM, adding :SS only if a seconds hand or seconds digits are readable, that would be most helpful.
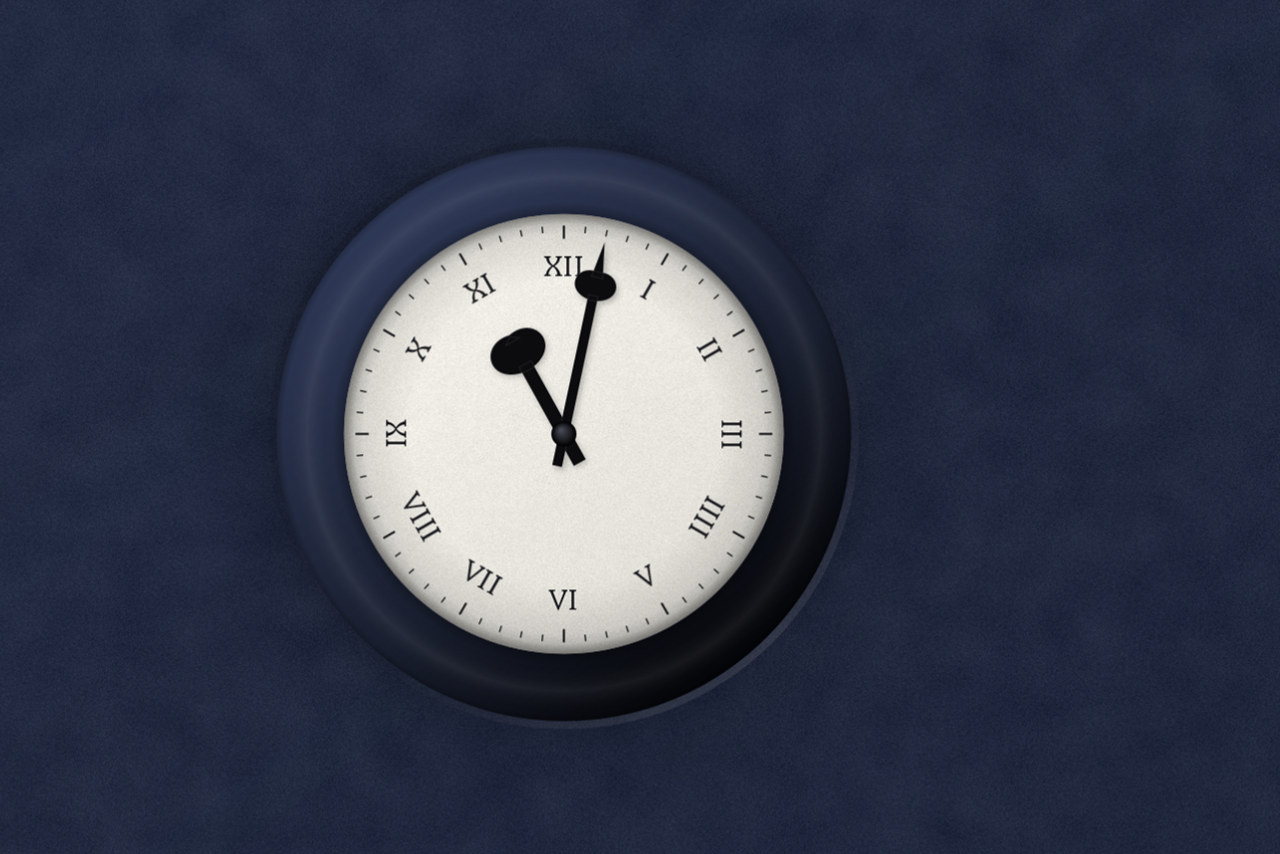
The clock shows 11:02
